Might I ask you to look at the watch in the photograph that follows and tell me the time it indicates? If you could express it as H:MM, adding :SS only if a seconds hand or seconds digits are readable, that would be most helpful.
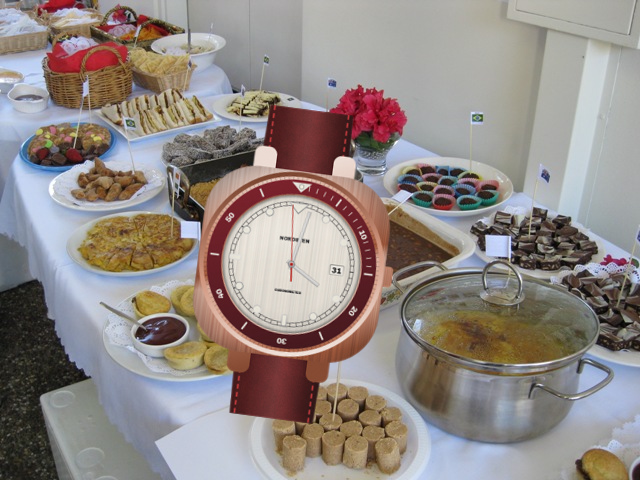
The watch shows 4:01:59
